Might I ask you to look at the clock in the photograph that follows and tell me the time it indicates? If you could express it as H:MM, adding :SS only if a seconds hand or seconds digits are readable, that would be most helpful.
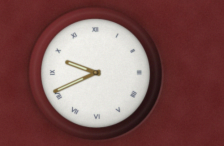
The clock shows 9:41
